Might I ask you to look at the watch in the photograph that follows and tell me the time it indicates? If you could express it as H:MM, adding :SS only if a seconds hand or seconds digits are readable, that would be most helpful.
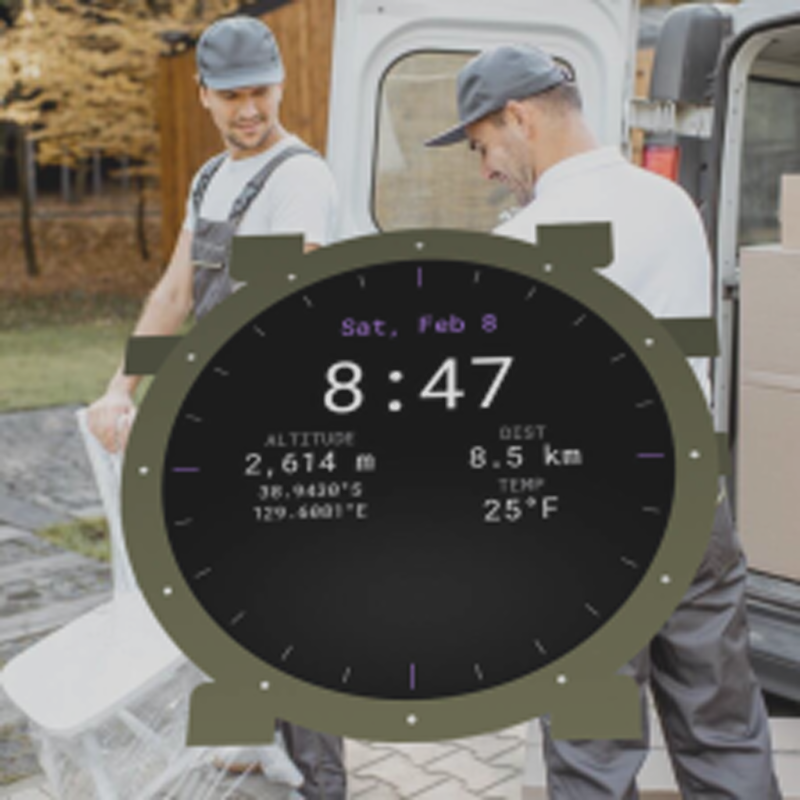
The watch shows 8:47
